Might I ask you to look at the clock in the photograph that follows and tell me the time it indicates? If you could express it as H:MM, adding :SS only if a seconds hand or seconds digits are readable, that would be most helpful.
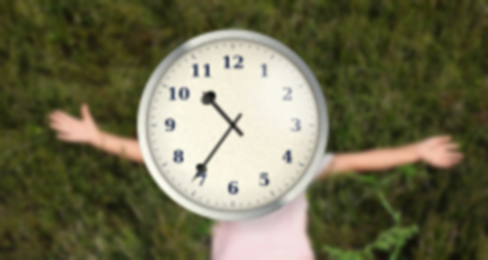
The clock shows 10:36
